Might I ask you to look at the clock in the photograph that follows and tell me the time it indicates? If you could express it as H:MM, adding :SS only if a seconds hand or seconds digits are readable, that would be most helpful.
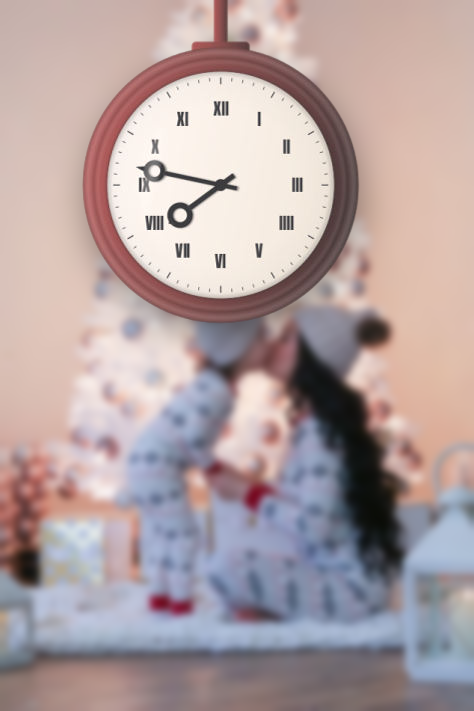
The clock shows 7:47
